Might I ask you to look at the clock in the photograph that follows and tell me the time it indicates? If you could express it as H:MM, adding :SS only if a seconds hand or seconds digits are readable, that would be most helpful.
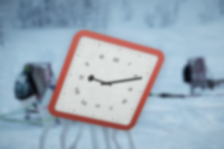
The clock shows 9:11
